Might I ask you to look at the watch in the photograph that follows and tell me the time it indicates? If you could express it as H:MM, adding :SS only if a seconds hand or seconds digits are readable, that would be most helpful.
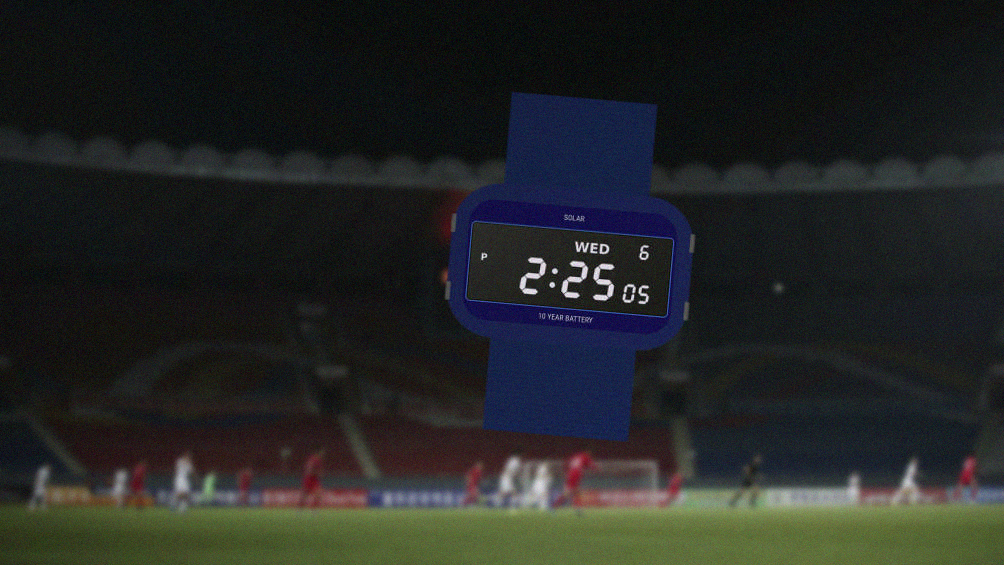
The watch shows 2:25:05
